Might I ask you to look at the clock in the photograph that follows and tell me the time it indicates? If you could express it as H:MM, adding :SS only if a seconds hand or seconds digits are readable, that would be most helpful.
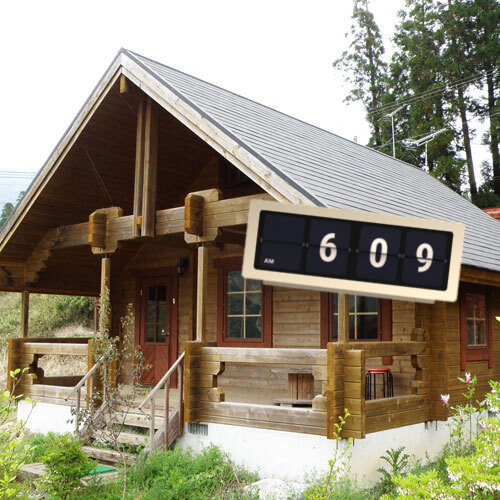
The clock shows 6:09
